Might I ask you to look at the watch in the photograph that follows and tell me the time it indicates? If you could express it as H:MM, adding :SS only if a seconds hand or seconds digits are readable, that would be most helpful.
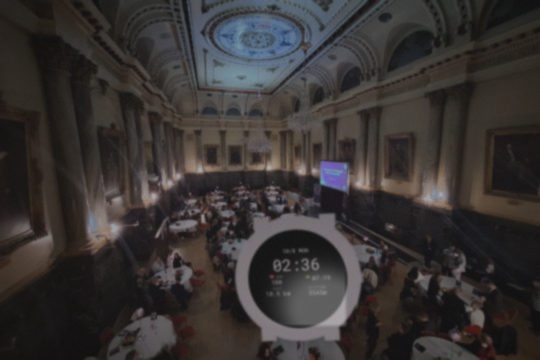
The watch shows 2:36
